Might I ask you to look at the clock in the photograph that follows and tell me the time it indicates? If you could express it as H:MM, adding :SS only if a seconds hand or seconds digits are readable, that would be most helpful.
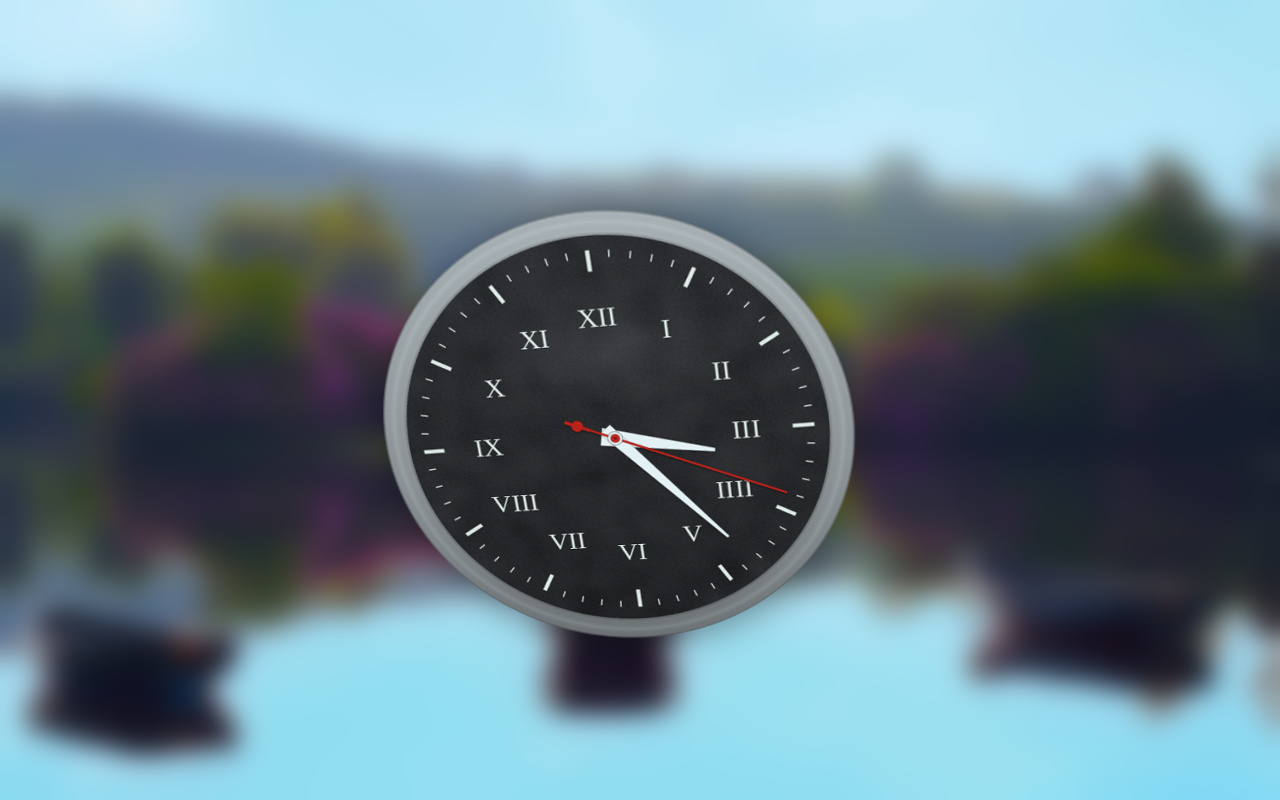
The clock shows 3:23:19
